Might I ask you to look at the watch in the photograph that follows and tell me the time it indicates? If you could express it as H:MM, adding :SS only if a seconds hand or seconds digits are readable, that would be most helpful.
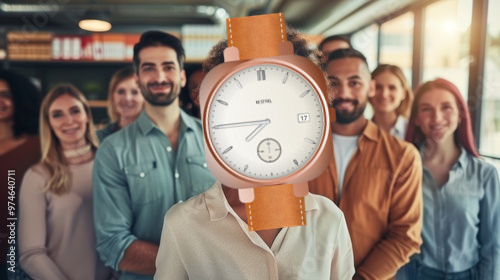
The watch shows 7:45
